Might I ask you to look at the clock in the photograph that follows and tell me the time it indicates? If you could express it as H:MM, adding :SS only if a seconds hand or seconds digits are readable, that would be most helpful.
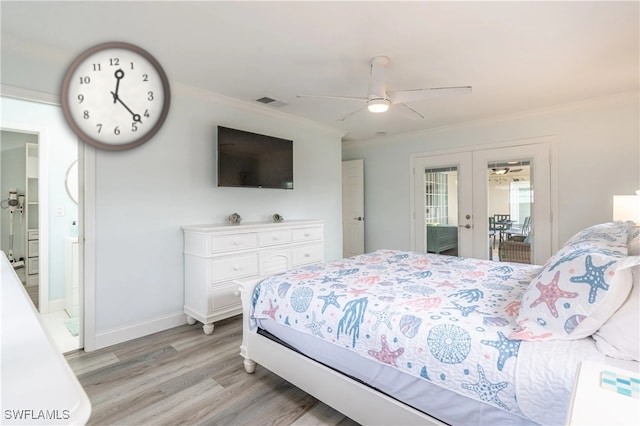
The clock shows 12:23
